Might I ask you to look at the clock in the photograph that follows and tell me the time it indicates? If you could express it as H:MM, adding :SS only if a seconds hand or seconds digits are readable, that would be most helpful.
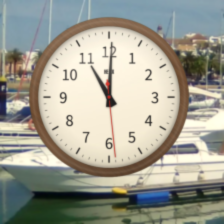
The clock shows 11:00:29
